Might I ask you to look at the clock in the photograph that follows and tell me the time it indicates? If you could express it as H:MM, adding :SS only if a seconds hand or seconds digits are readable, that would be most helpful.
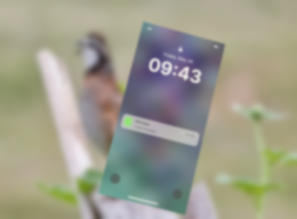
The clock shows 9:43
